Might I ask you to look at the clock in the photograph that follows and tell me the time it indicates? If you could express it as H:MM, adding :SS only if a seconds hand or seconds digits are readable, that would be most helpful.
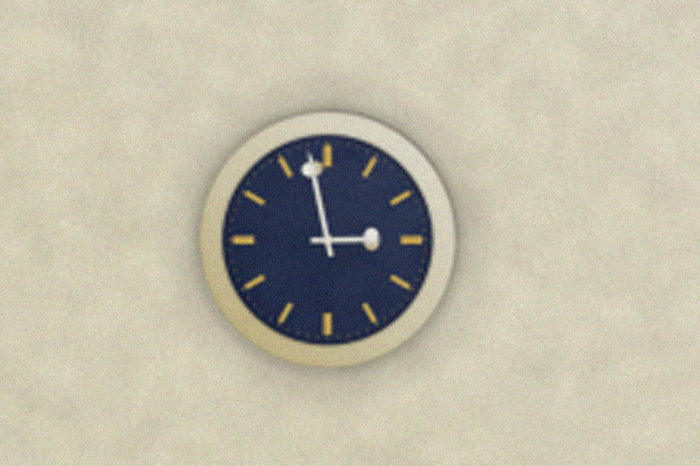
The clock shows 2:58
